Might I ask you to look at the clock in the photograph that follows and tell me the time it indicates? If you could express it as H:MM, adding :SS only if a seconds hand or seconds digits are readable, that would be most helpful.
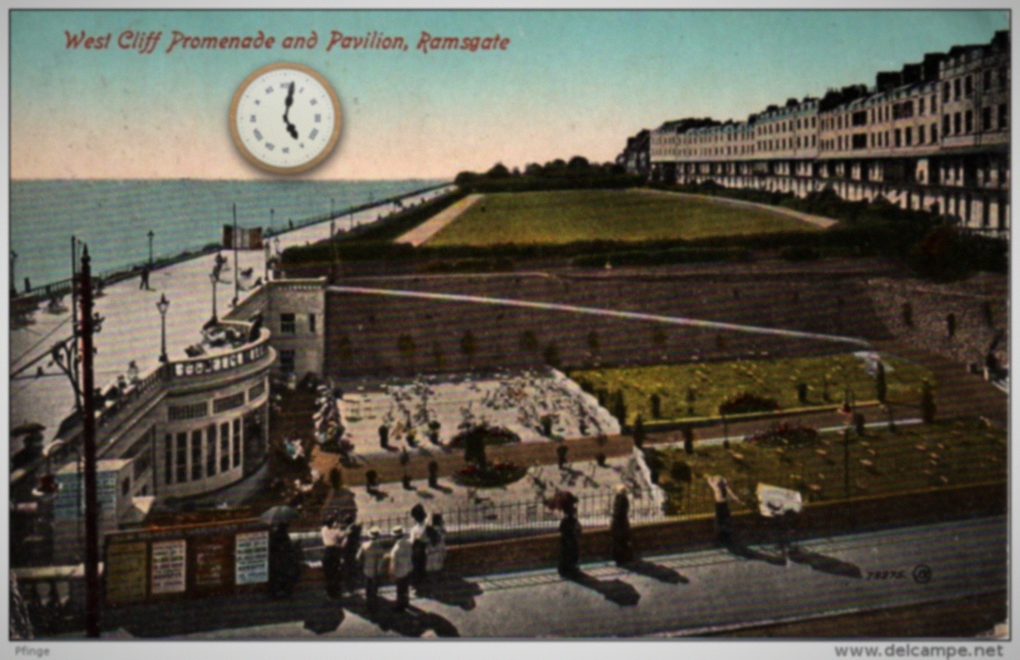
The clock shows 5:02
